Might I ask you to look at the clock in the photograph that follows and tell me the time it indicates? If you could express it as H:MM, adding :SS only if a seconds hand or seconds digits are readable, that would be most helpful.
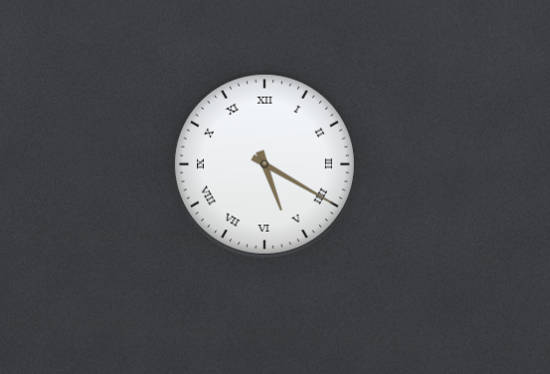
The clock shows 5:20
